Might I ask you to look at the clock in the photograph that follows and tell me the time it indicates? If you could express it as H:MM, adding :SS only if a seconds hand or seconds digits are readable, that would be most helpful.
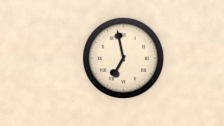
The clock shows 6:58
